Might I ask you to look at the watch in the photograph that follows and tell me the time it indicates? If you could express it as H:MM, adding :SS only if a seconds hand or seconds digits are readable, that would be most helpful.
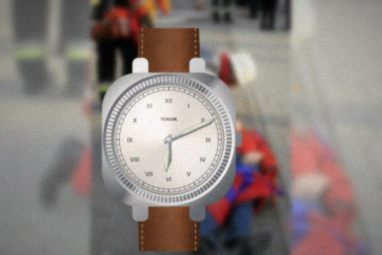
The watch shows 6:11
